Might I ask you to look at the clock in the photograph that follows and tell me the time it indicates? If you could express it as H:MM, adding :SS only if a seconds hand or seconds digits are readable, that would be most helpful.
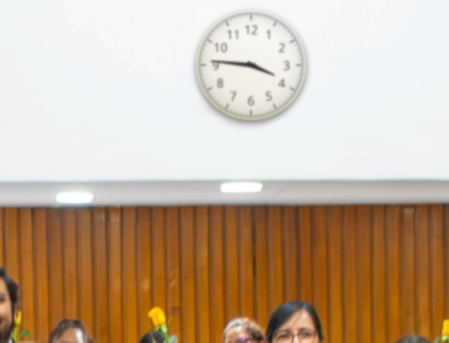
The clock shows 3:46
